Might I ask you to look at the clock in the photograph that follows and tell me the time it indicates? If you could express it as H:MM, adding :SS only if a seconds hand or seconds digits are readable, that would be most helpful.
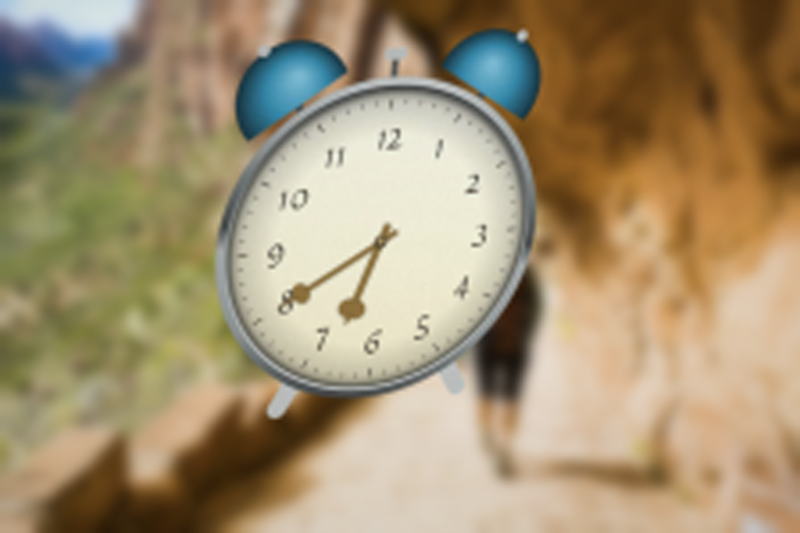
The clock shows 6:40
